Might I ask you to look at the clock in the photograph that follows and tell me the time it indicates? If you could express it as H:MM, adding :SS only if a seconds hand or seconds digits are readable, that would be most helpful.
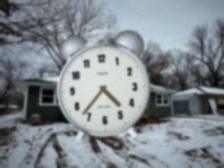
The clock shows 4:37
